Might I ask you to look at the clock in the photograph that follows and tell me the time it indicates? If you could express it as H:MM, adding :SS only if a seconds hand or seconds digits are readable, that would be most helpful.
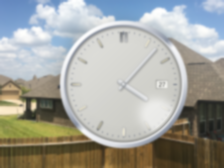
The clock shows 4:07
